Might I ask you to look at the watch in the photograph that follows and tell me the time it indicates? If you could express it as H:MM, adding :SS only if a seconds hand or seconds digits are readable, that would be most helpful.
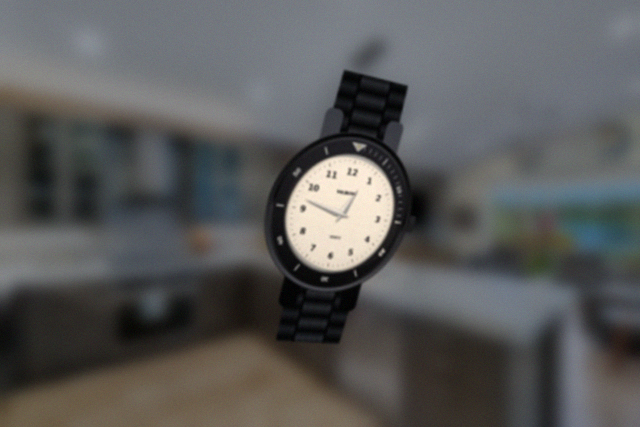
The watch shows 12:47
